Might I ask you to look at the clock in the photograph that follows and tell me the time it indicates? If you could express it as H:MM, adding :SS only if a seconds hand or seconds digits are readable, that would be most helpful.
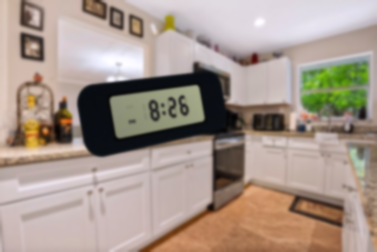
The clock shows 8:26
